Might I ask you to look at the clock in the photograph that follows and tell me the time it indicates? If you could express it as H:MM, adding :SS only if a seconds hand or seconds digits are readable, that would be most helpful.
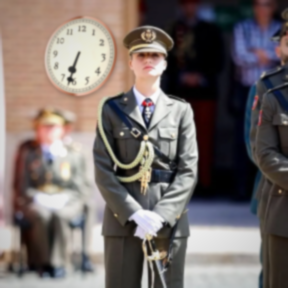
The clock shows 6:32
